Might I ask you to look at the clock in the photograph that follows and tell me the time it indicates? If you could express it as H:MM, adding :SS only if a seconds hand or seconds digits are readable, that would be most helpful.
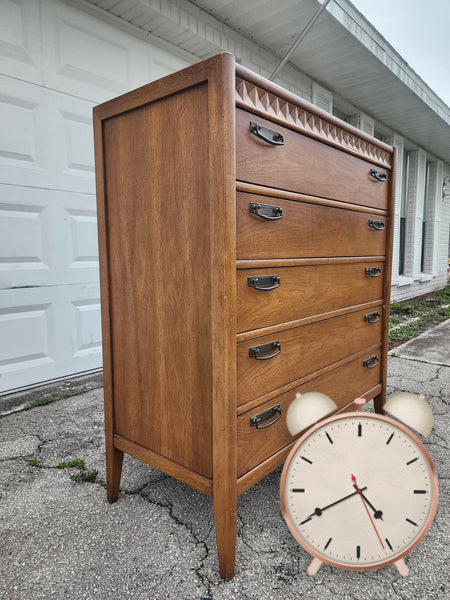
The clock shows 4:40:26
